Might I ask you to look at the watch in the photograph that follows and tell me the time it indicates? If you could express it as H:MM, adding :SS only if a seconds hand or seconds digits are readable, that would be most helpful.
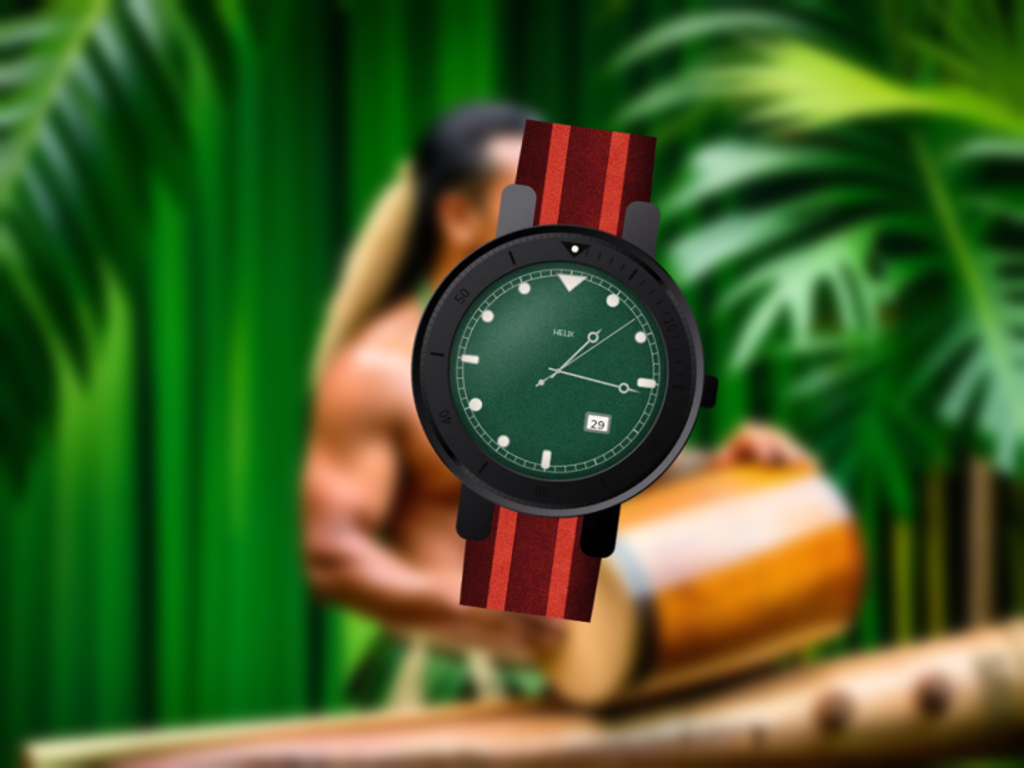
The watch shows 1:16:08
